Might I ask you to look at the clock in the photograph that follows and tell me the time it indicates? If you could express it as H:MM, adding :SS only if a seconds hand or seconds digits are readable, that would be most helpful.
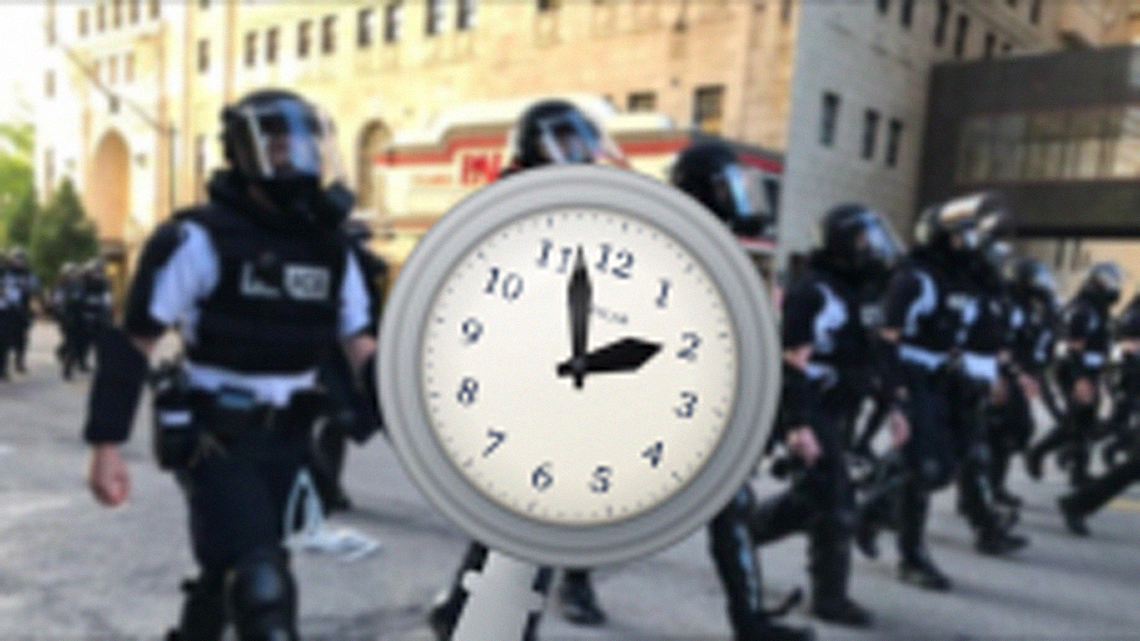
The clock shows 1:57
